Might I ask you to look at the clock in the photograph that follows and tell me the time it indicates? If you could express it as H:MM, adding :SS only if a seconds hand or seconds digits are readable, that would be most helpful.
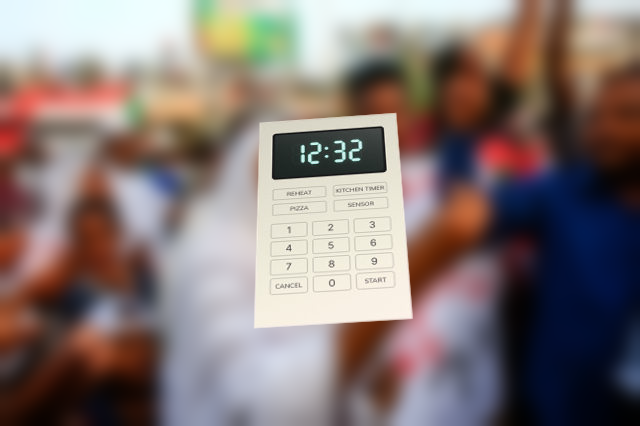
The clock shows 12:32
